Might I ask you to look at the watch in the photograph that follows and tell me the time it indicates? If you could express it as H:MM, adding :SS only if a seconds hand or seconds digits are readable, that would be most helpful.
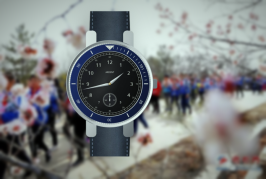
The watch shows 1:43
